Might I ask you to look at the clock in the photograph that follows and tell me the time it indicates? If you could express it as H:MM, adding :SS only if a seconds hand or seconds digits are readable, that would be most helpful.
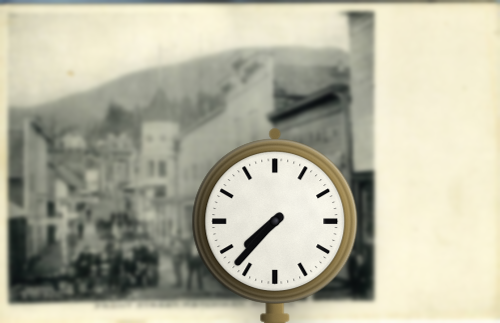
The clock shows 7:37
